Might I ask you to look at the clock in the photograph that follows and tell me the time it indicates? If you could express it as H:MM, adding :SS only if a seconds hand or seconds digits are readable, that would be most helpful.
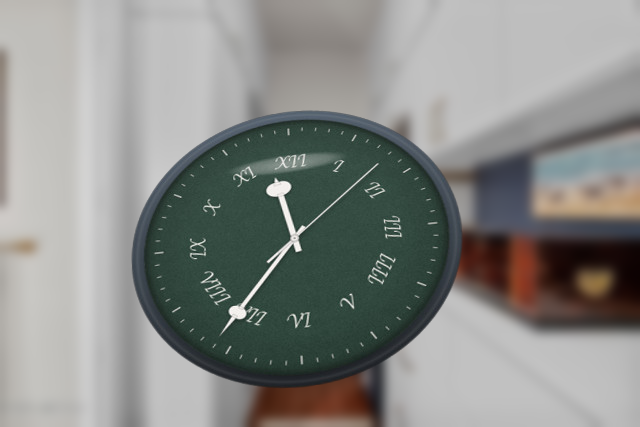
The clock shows 11:36:08
